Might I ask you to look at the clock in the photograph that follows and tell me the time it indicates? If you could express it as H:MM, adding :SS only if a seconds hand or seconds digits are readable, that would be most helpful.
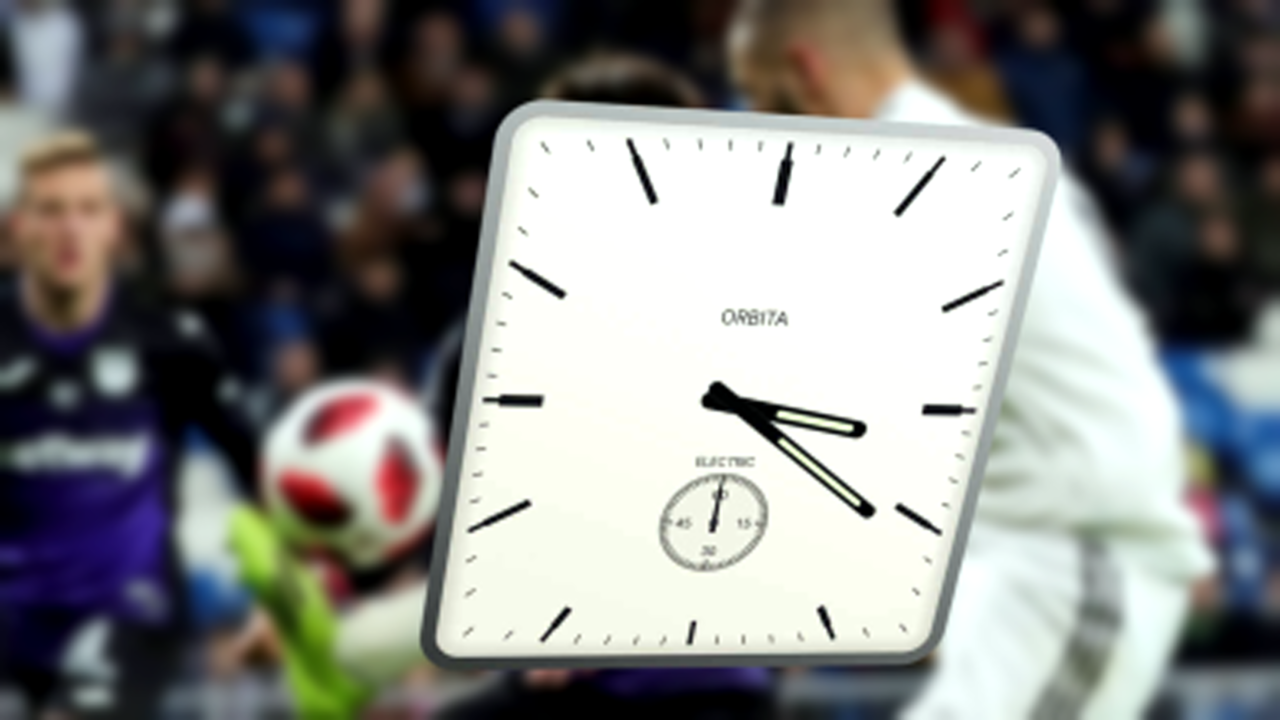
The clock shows 3:21
